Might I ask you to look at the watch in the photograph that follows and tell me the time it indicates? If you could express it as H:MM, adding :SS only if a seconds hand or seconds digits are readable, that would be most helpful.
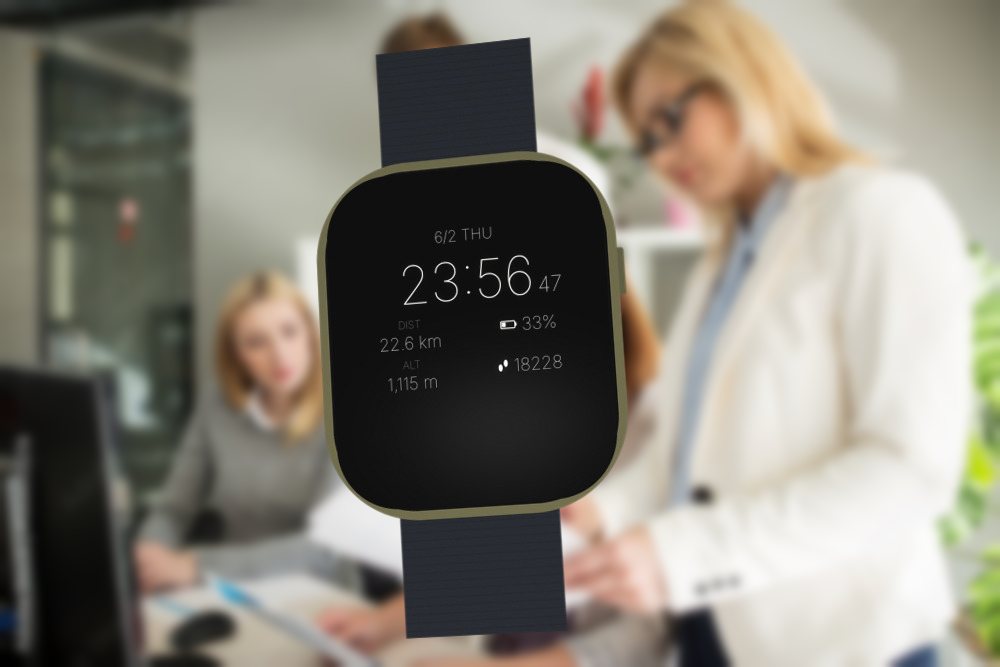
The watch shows 23:56:47
